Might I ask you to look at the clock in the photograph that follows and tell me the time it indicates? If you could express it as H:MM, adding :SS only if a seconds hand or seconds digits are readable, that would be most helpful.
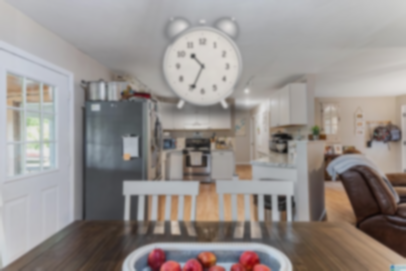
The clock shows 10:34
